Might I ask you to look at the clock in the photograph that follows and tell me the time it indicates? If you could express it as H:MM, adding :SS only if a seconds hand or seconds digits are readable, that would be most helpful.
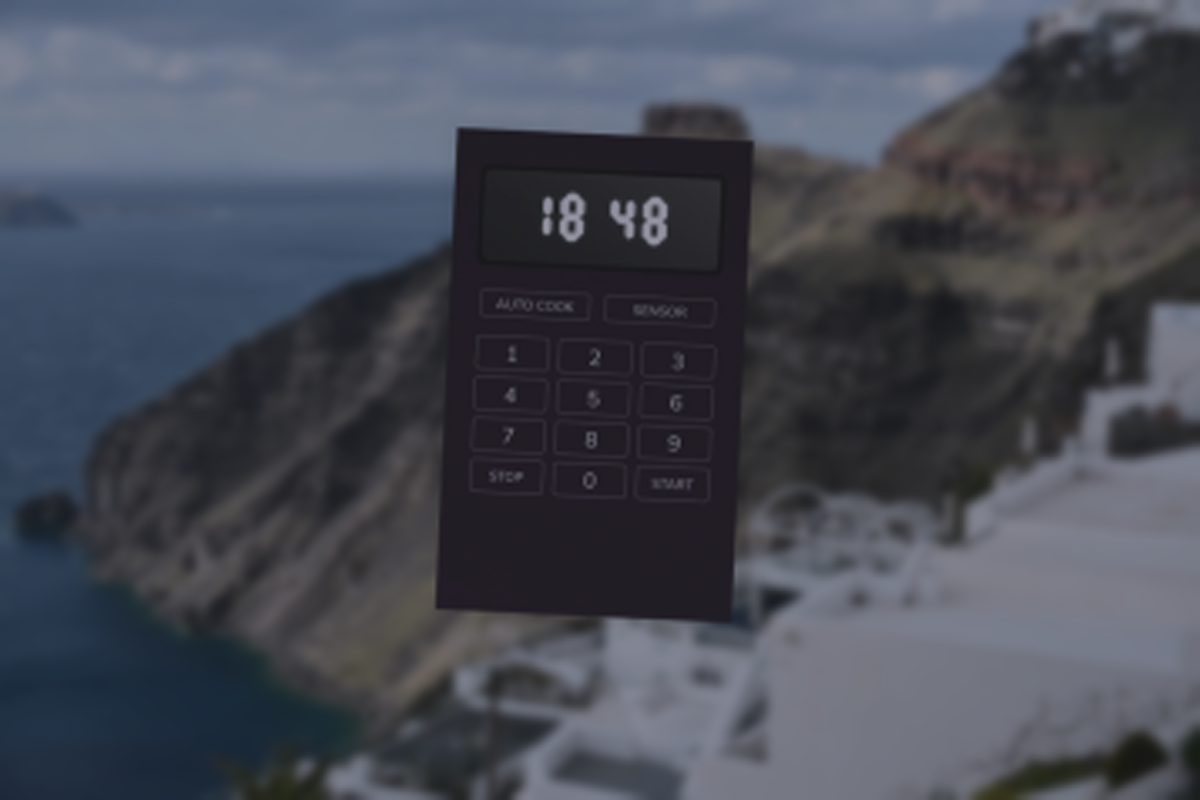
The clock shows 18:48
